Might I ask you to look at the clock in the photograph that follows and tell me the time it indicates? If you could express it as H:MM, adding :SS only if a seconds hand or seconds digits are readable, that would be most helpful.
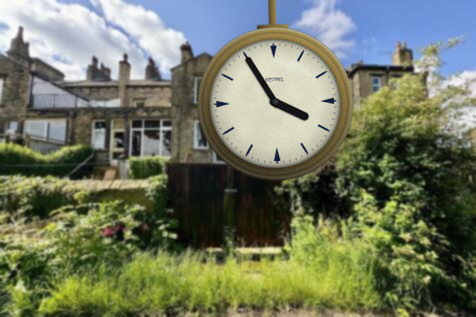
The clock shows 3:55
